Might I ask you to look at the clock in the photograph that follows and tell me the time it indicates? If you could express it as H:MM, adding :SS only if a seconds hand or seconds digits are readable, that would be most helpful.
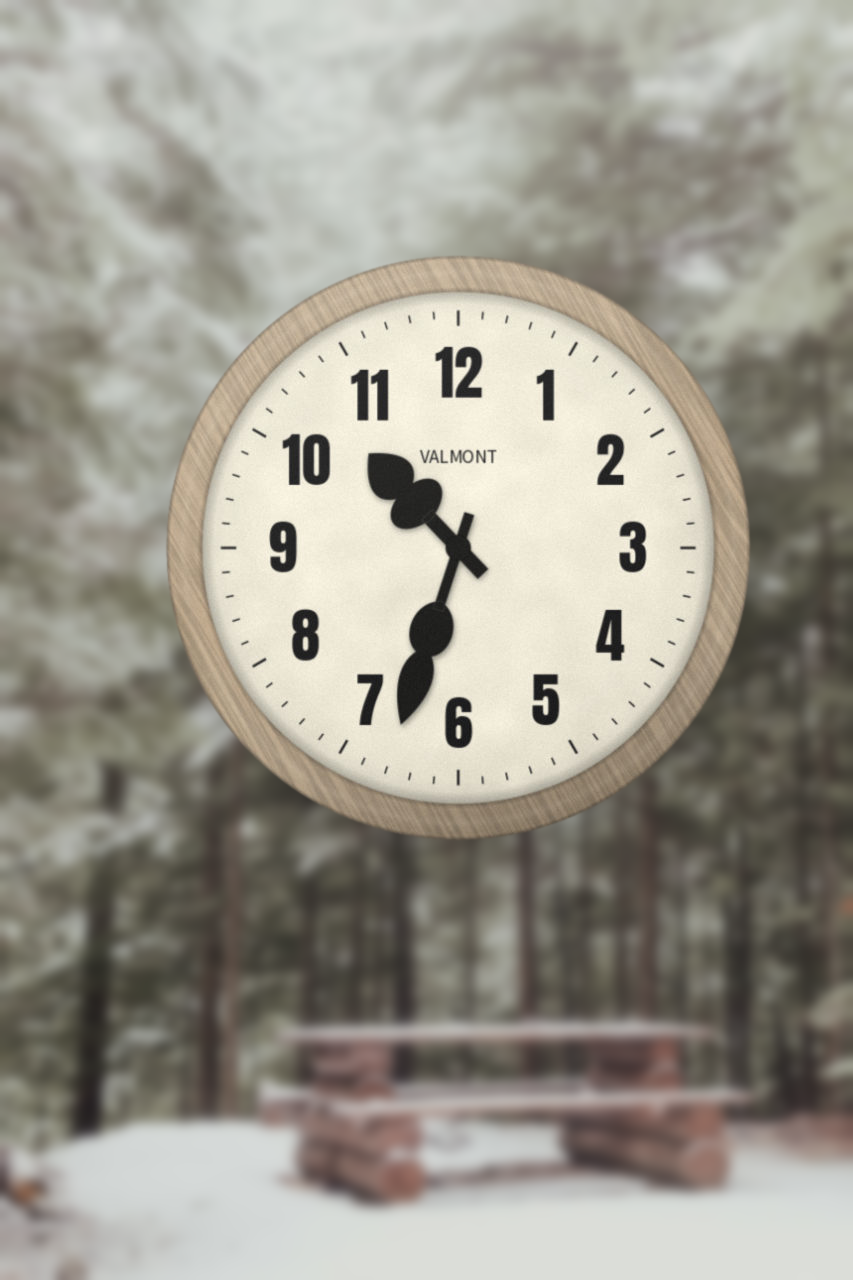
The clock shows 10:33
